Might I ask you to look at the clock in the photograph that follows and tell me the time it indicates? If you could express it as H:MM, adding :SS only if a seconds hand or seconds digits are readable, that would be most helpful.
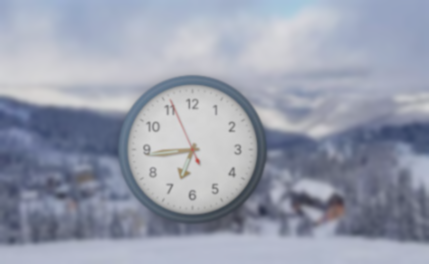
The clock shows 6:43:56
